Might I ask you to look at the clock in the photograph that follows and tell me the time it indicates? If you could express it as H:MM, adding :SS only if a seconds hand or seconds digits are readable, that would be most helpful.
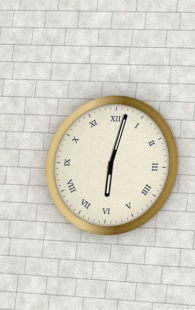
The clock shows 6:02
